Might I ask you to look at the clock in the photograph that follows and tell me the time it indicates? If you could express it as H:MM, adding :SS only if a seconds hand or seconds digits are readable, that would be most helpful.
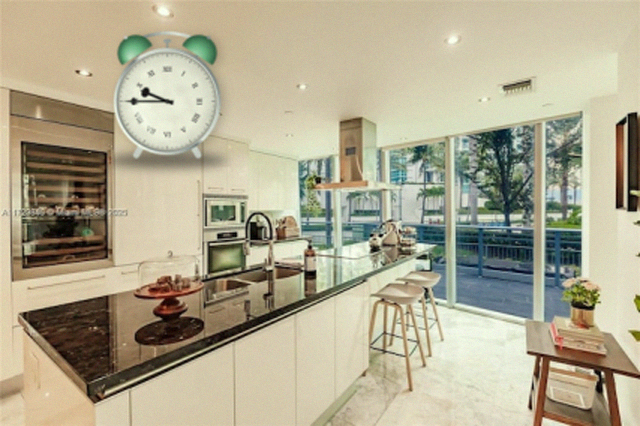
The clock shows 9:45
